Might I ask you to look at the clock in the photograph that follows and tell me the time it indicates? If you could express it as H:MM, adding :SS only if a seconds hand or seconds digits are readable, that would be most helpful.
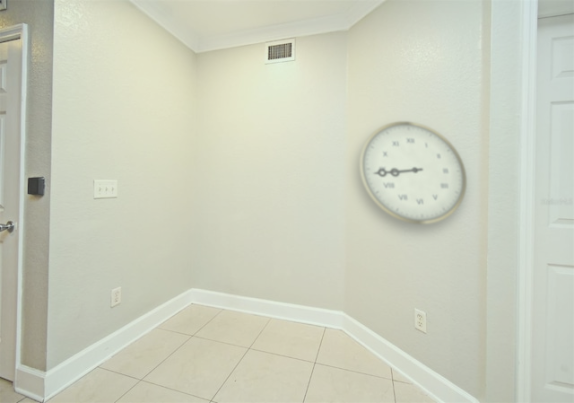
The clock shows 8:44
